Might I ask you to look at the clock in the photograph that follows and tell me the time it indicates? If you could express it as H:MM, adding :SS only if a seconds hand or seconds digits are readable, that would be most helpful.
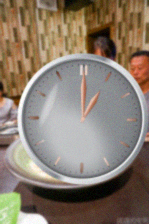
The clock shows 1:00
